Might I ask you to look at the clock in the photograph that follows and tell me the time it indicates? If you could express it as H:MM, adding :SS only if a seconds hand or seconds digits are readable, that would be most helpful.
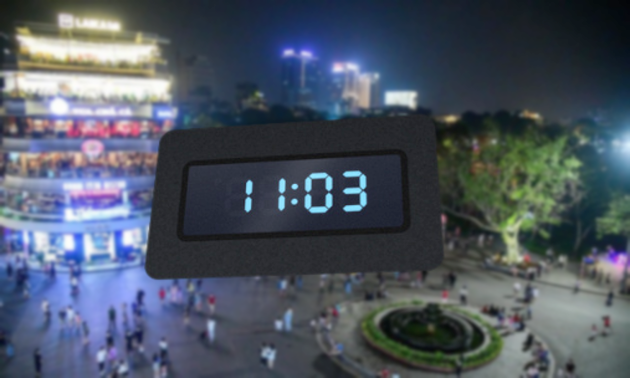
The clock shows 11:03
